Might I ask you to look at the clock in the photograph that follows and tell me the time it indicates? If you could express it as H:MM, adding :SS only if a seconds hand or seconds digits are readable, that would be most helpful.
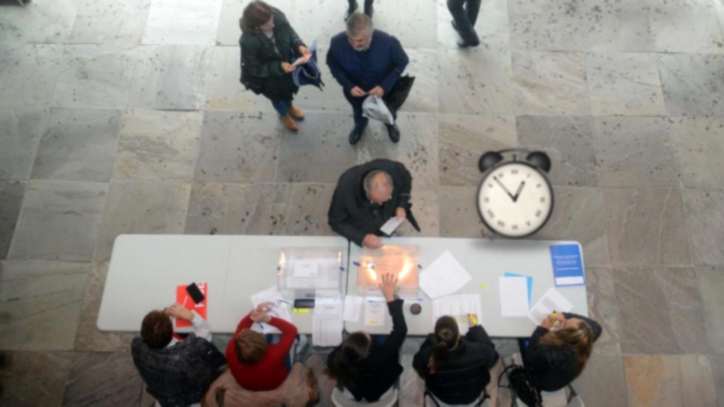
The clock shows 12:53
